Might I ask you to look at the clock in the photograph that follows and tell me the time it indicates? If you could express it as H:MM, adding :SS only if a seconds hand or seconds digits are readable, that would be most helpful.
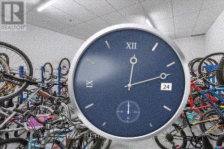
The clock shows 12:12
